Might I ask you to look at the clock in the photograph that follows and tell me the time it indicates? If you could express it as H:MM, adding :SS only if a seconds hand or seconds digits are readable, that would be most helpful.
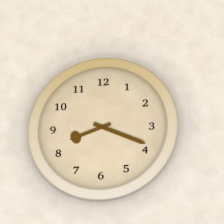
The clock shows 8:19
